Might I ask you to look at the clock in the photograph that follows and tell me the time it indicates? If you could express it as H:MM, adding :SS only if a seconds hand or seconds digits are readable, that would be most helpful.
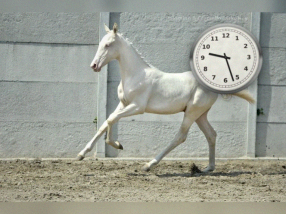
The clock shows 9:27
